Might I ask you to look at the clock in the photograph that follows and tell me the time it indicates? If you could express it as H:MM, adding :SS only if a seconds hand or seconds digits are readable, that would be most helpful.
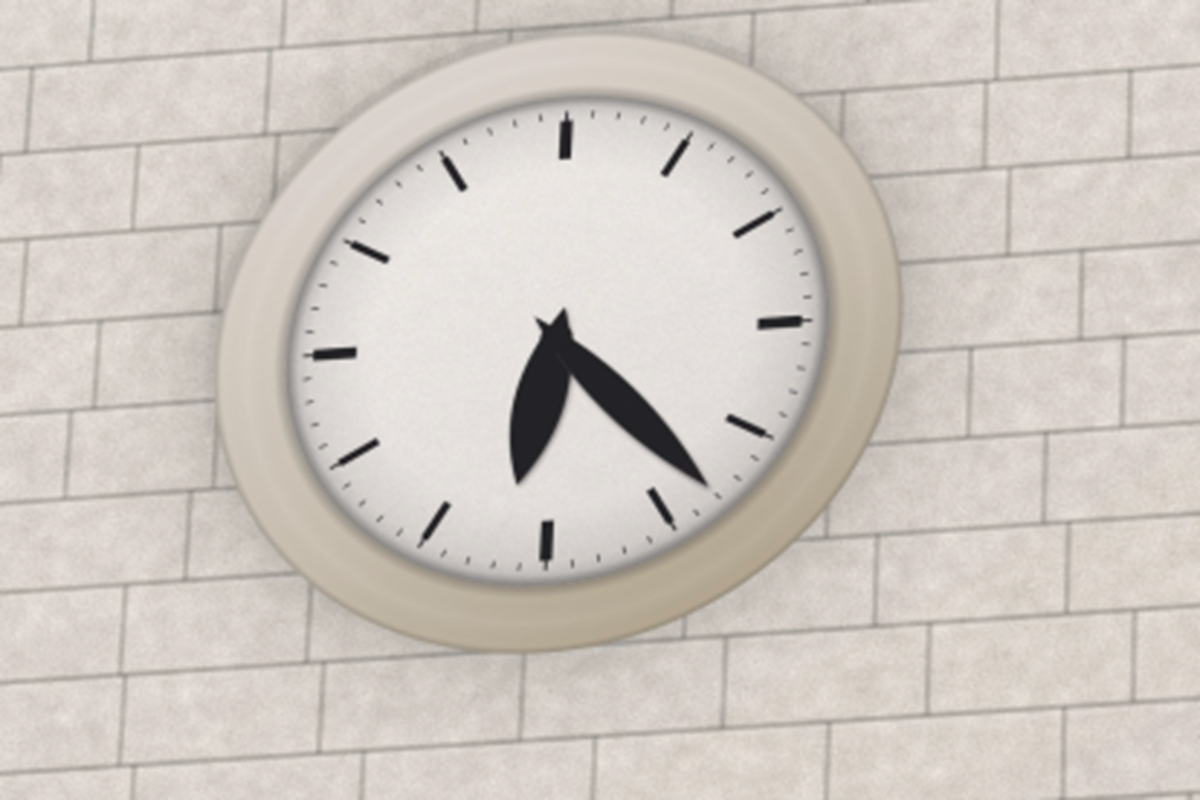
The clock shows 6:23
